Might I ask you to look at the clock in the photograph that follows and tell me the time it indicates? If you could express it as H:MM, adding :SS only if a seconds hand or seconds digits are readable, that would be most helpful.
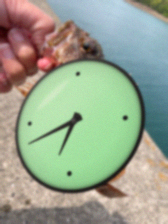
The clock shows 6:41
